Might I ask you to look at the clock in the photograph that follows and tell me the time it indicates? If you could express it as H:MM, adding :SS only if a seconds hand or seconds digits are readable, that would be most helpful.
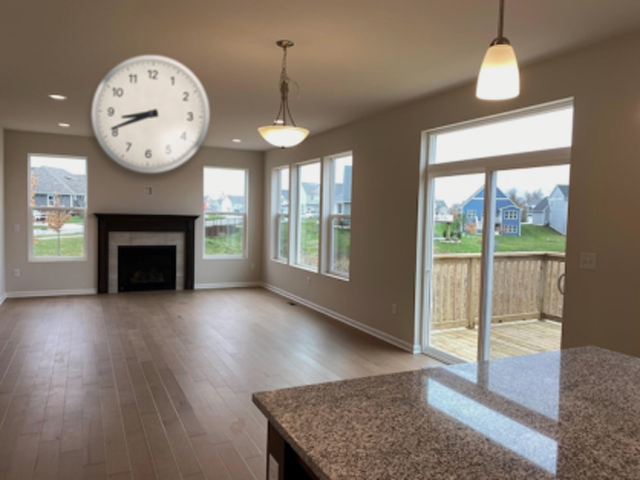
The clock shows 8:41
